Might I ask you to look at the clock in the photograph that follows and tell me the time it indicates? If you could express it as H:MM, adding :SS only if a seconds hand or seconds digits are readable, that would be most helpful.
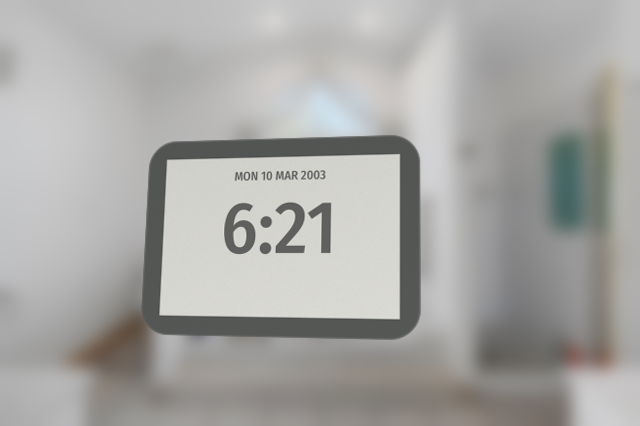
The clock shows 6:21
